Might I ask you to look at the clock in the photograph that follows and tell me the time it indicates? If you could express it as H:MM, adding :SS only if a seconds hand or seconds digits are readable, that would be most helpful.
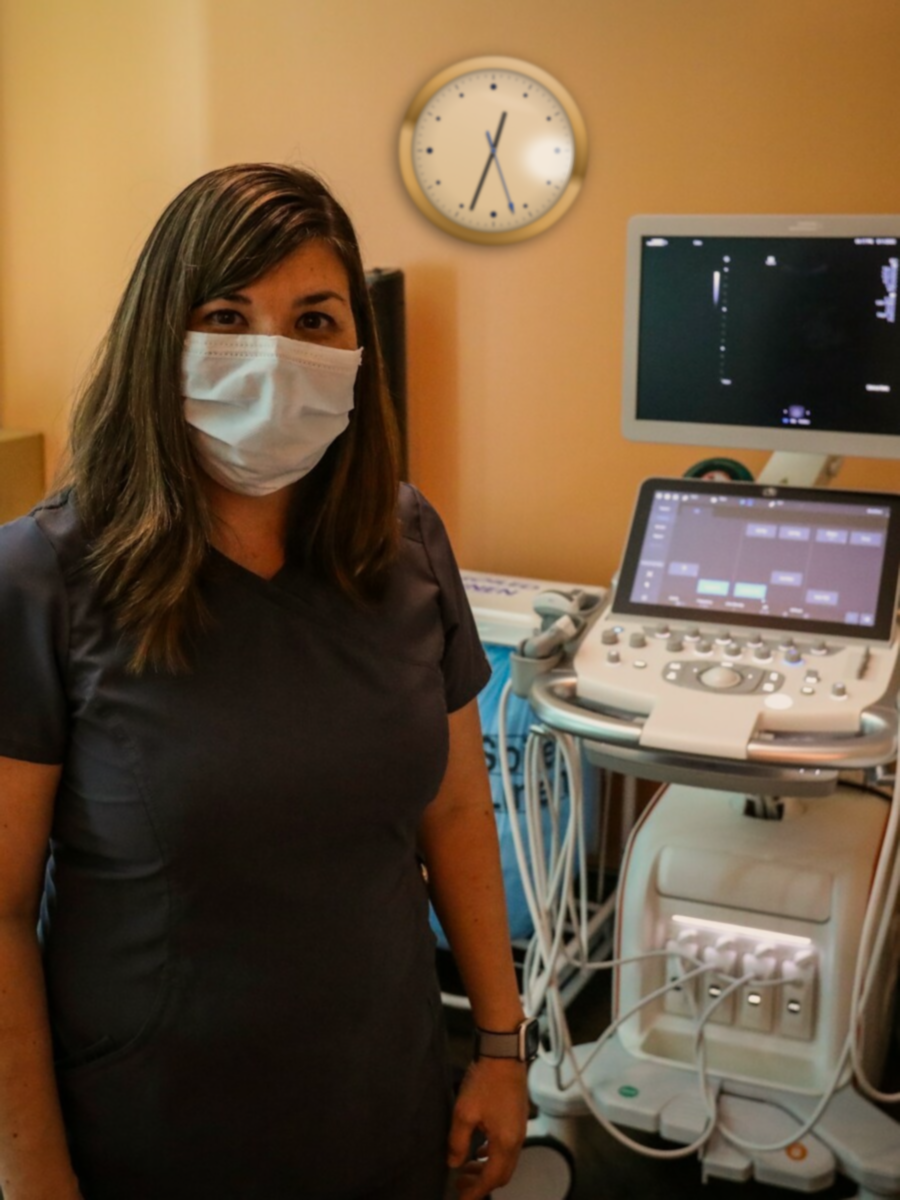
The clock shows 12:33:27
